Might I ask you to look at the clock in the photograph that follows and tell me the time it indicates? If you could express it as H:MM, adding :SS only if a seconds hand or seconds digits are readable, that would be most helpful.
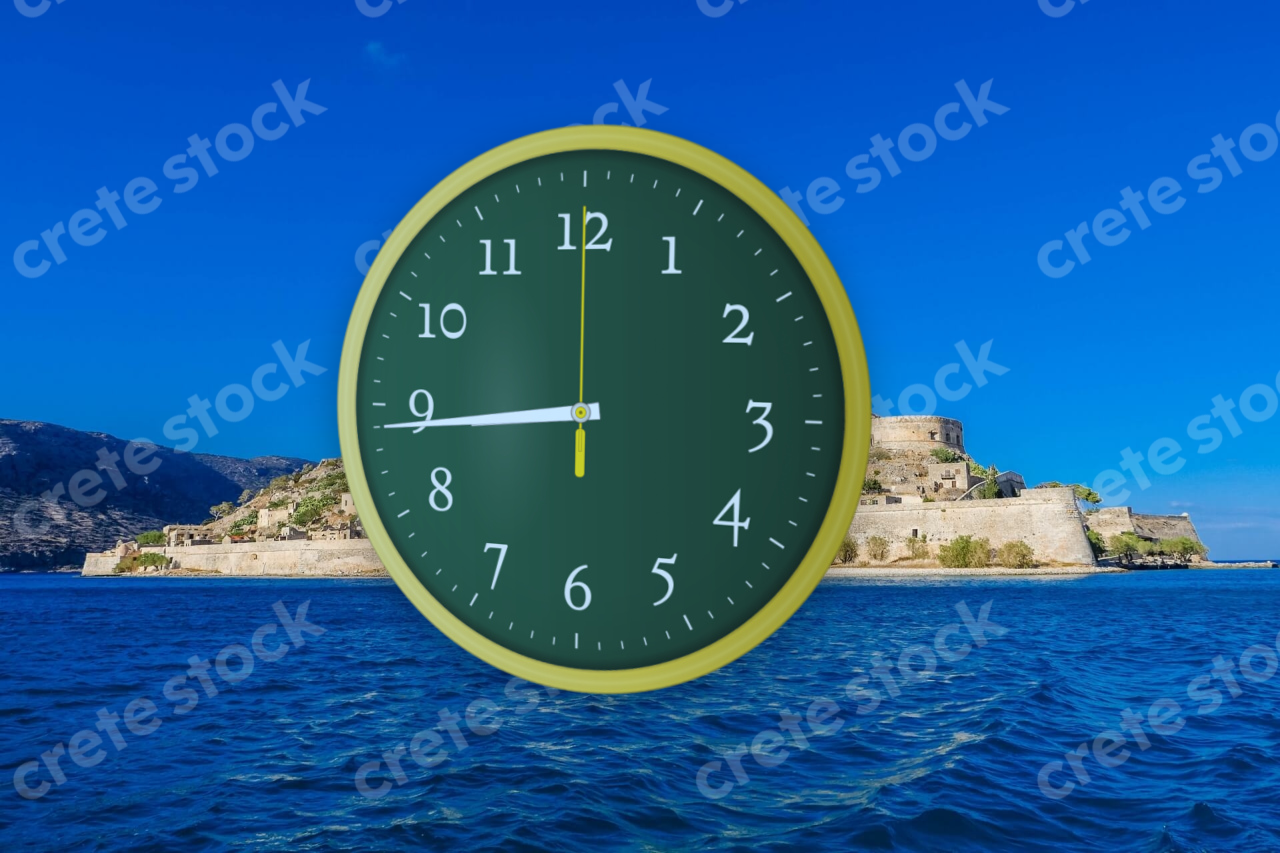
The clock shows 8:44:00
